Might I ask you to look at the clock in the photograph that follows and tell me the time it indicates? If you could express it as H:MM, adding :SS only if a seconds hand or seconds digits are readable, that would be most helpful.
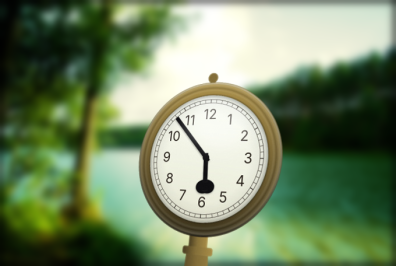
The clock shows 5:53
